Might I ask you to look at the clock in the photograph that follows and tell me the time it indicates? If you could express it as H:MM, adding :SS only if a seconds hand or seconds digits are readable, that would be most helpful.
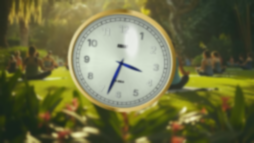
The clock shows 3:33
